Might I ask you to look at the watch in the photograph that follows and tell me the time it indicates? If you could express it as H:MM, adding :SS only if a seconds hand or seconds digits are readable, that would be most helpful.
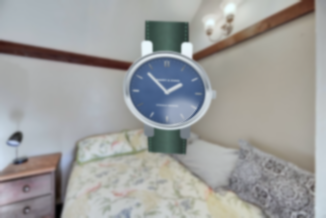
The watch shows 1:53
